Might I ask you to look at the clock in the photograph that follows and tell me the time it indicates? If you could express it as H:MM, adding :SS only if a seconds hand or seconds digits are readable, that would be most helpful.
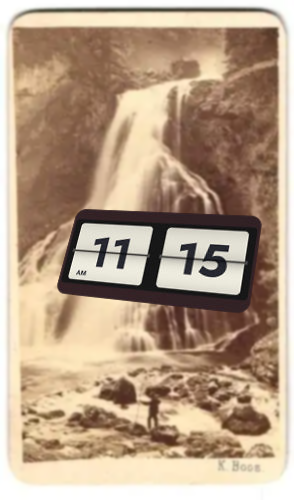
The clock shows 11:15
